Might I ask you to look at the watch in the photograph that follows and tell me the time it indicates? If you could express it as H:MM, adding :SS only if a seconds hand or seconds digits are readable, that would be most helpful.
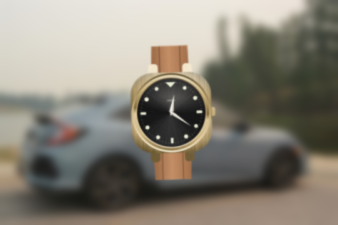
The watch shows 12:21
